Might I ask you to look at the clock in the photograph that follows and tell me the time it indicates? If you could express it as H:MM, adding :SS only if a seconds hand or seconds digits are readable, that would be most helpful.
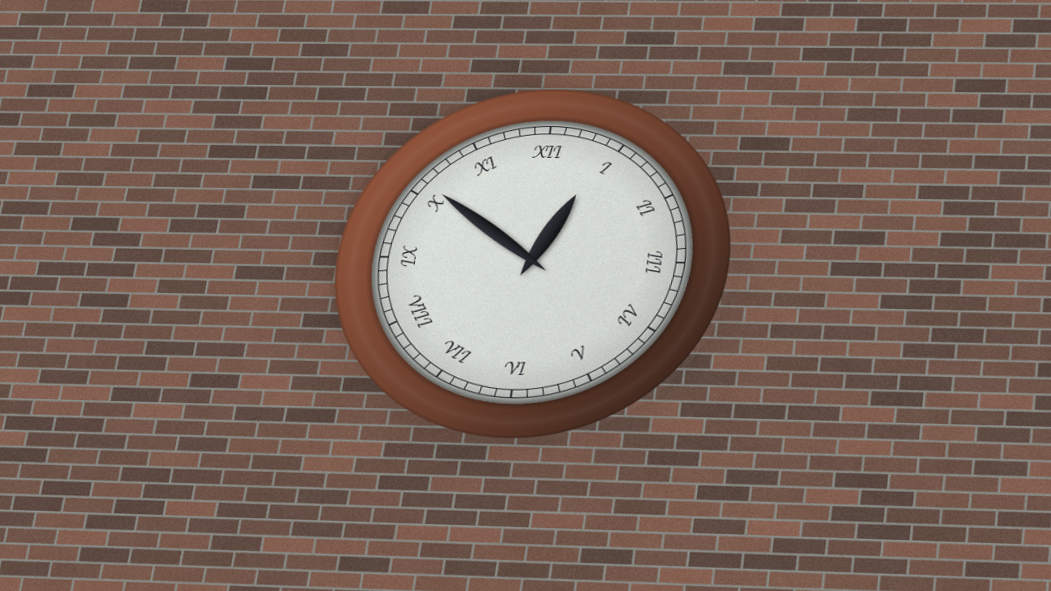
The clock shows 12:51
